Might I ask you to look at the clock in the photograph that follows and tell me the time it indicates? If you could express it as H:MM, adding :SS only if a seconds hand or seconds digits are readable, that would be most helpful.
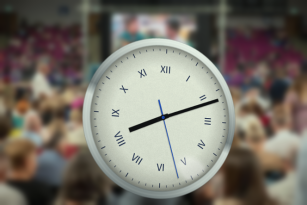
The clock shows 8:11:27
